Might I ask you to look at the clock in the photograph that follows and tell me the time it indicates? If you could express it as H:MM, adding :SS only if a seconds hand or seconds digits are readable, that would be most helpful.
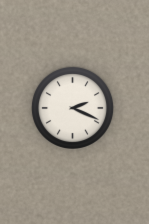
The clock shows 2:19
